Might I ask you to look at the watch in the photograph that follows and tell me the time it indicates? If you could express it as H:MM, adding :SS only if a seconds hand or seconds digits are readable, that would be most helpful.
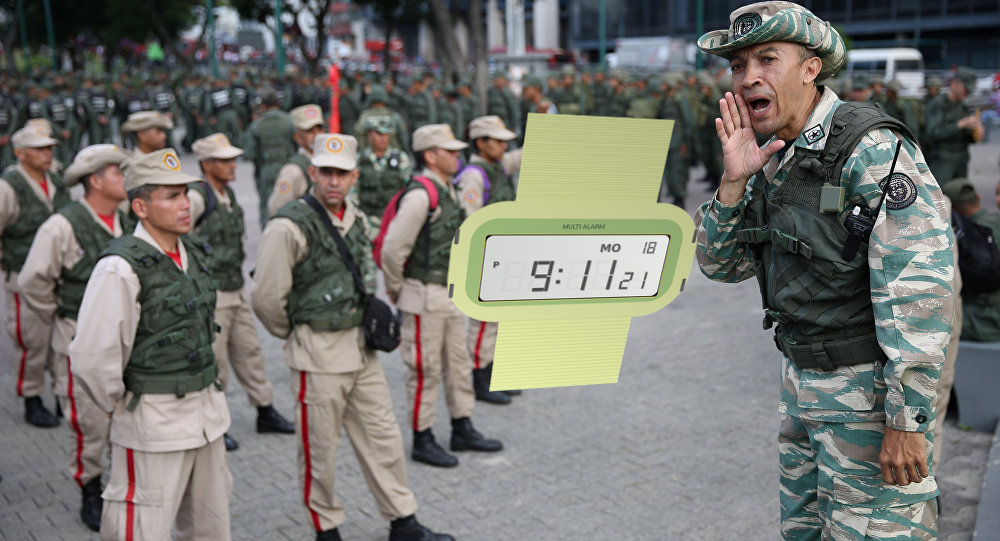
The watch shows 9:11:21
